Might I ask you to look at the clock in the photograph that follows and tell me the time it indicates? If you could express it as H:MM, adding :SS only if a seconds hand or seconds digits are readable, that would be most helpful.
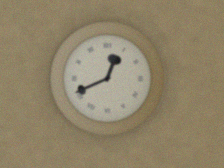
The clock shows 12:41
